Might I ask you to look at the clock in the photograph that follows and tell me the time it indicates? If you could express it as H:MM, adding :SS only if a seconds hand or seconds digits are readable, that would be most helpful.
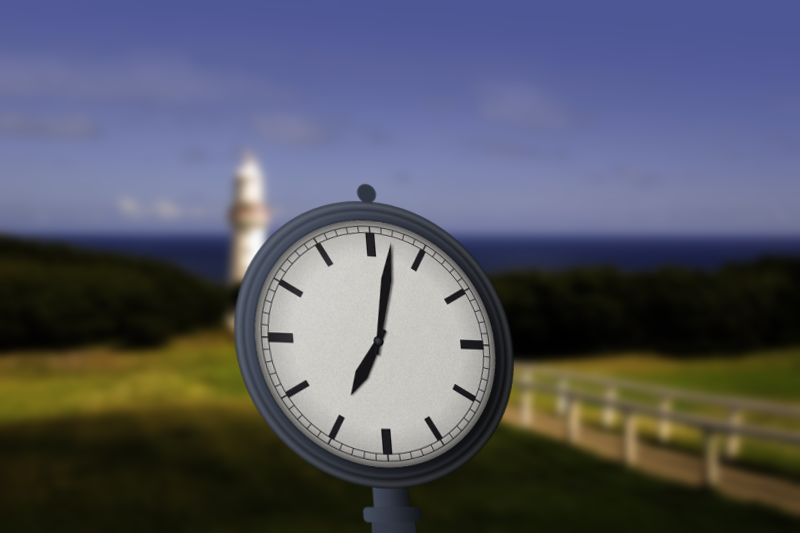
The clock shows 7:02
